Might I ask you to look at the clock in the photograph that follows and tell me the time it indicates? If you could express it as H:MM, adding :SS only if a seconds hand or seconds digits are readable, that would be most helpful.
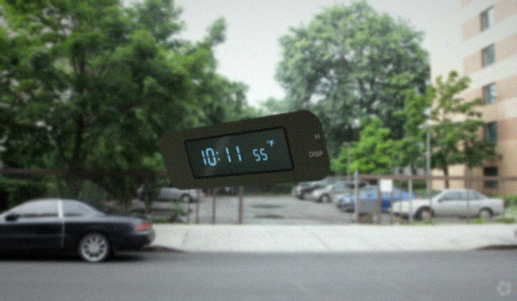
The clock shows 10:11
